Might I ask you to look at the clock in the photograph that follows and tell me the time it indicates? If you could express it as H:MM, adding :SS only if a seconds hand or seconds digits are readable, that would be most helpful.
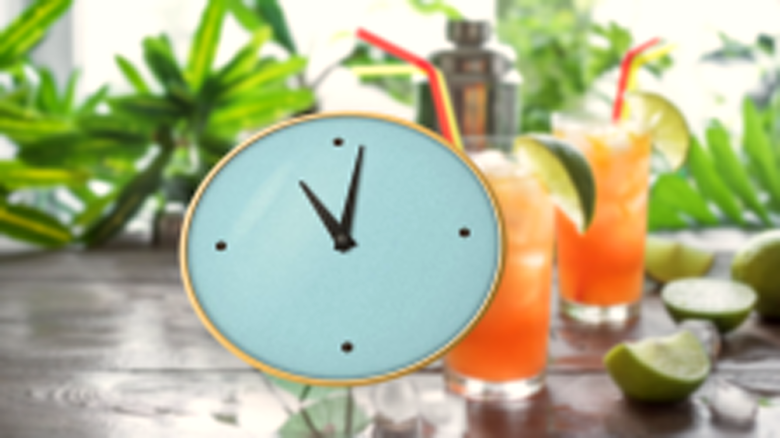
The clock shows 11:02
